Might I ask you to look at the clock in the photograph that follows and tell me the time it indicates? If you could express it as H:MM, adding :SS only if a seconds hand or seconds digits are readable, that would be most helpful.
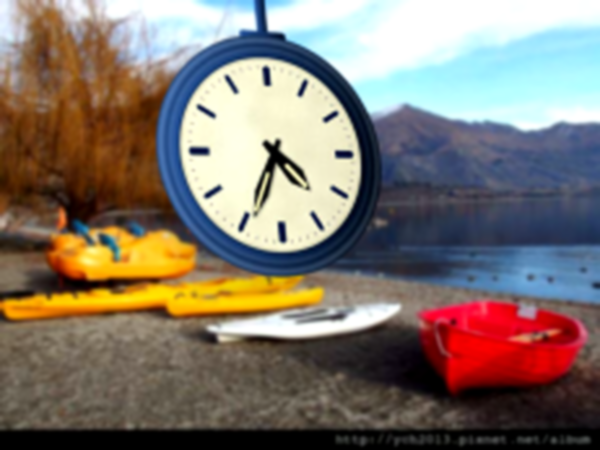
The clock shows 4:34
